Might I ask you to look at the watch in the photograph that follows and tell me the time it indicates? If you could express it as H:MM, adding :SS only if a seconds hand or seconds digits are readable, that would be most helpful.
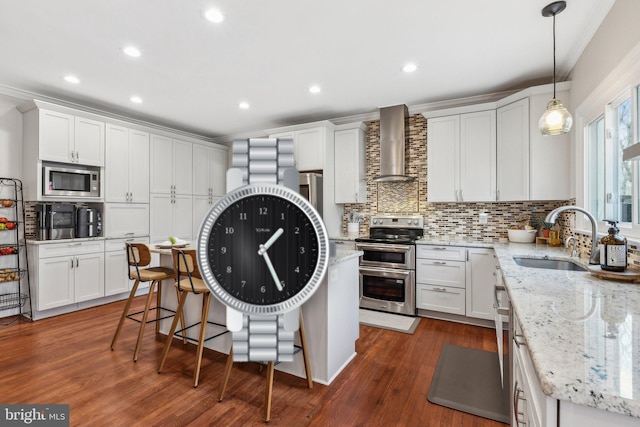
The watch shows 1:26
